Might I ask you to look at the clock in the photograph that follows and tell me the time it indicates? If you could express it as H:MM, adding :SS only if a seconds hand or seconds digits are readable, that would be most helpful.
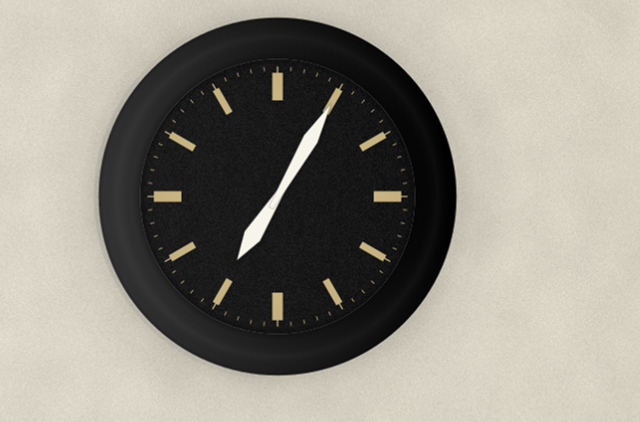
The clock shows 7:05
